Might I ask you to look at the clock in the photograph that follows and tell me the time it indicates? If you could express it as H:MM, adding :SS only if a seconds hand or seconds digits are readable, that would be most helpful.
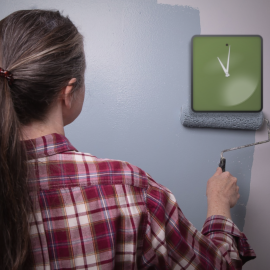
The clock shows 11:01
